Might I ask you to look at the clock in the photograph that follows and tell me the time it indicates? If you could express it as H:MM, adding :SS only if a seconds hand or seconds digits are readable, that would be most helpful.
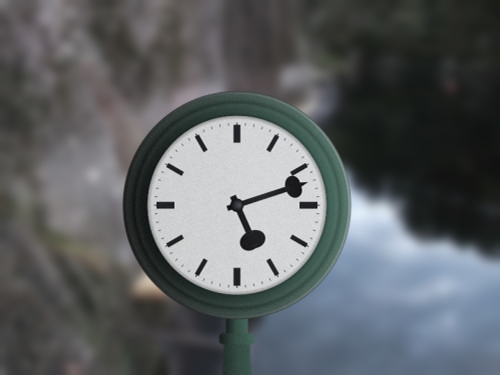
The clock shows 5:12
